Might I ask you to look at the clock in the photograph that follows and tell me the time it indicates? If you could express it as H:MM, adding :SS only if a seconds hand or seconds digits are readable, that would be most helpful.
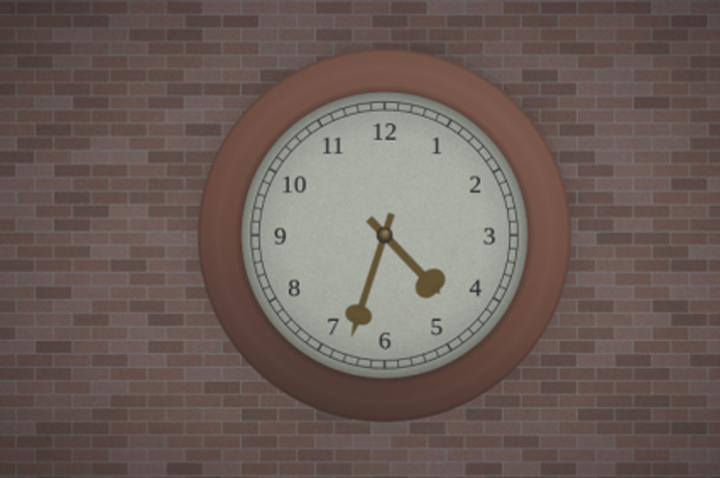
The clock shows 4:33
